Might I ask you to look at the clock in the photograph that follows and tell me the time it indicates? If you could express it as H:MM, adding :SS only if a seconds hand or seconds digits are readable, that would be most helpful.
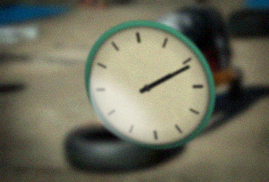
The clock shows 2:11
